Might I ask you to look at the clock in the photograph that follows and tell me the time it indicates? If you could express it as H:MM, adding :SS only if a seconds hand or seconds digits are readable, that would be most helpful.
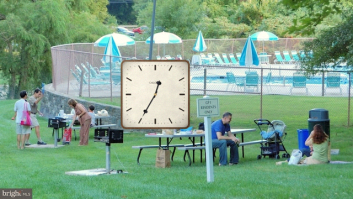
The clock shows 12:35
